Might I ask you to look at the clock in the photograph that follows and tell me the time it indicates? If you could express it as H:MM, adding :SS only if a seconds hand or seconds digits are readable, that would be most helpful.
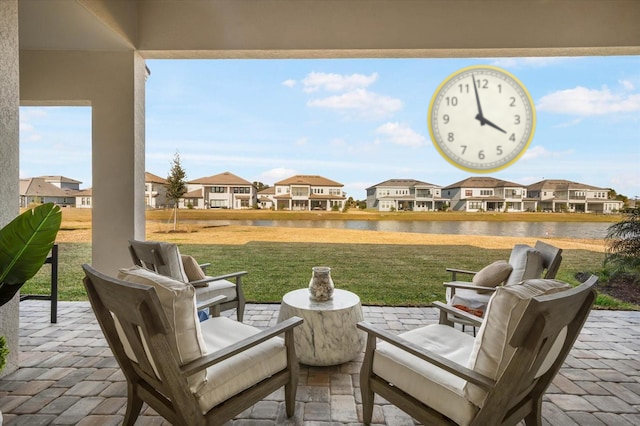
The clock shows 3:58
